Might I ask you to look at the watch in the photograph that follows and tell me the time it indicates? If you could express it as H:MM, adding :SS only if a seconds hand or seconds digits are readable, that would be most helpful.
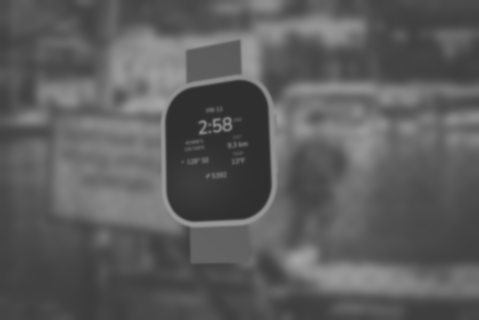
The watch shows 2:58
